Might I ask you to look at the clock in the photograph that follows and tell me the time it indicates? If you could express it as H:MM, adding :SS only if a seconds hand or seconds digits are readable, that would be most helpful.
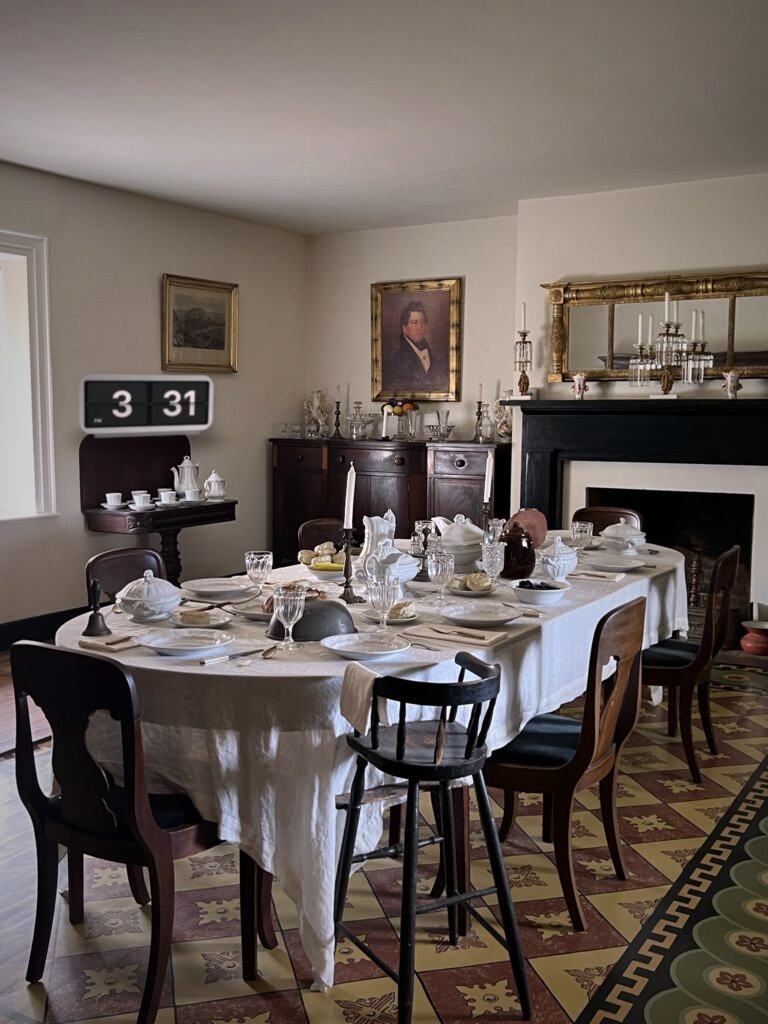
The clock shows 3:31
